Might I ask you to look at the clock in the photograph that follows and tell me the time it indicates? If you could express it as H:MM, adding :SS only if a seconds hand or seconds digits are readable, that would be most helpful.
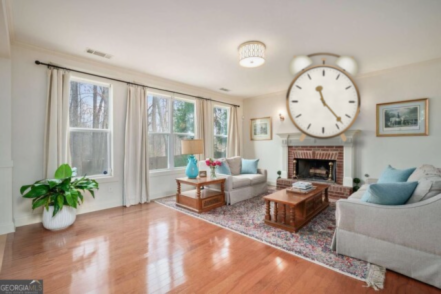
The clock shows 11:23
